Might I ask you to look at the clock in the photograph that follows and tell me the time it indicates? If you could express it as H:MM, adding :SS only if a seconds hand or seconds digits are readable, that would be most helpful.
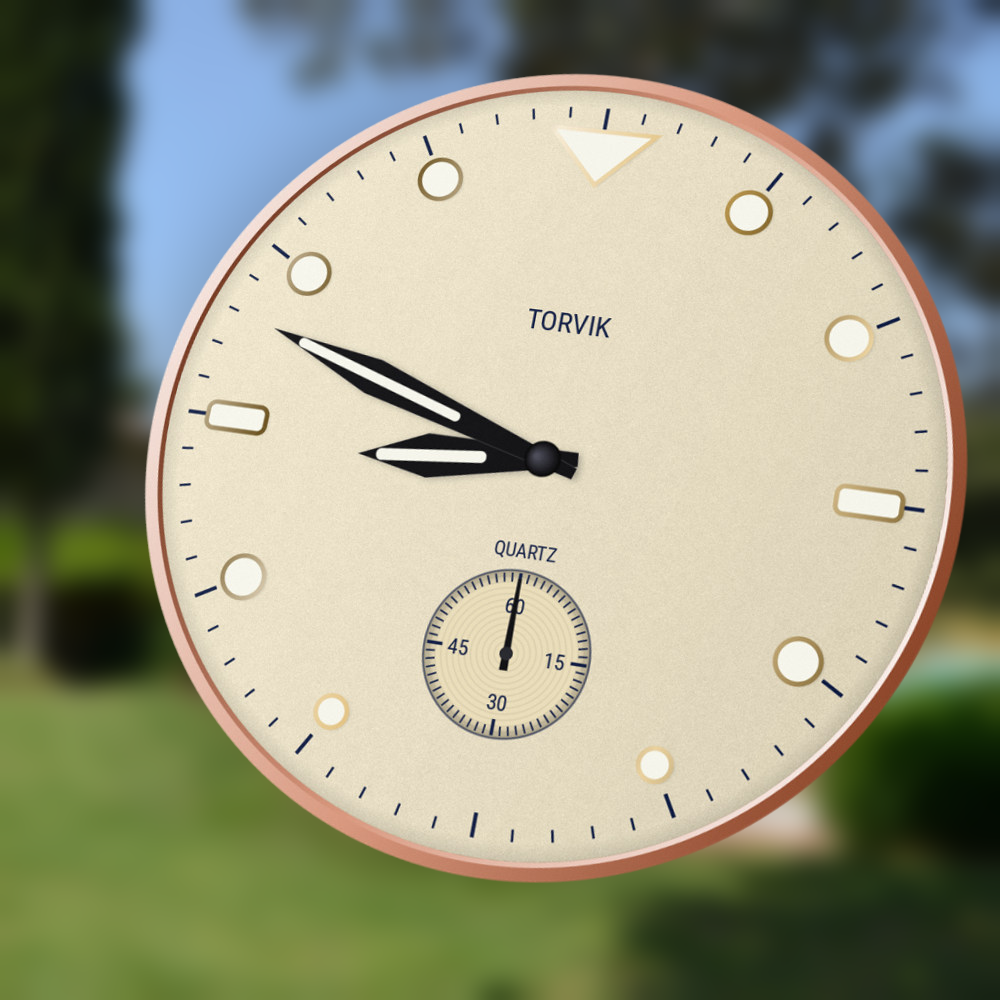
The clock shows 8:48:00
